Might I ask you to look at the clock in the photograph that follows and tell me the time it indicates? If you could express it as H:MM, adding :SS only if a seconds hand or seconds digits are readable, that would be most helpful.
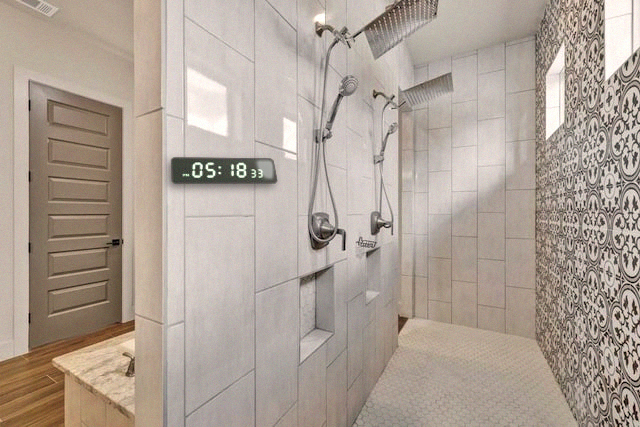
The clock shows 5:18:33
